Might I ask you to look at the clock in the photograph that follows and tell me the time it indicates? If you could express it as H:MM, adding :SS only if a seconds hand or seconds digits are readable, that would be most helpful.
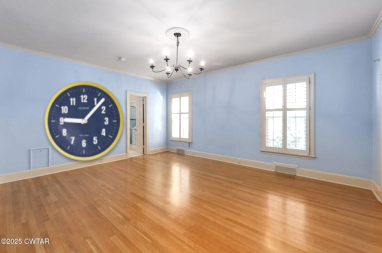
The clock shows 9:07
